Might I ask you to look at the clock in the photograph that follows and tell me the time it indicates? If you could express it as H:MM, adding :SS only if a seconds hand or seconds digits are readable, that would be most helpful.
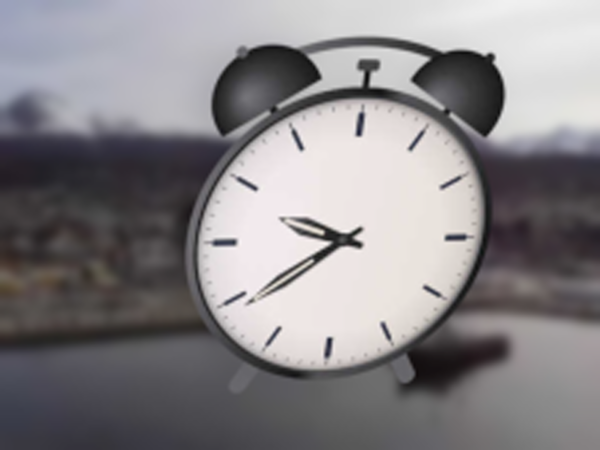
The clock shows 9:39
